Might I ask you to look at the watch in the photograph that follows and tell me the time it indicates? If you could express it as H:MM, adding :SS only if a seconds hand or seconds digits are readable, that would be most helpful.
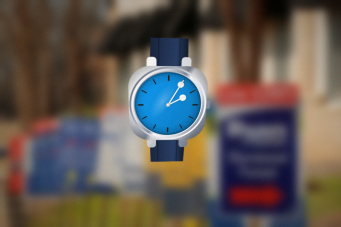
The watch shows 2:05
